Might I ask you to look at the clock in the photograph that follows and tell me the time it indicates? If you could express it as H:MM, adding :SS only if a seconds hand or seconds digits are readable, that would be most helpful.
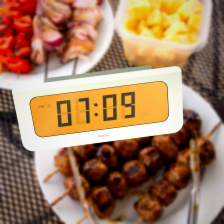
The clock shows 7:09
